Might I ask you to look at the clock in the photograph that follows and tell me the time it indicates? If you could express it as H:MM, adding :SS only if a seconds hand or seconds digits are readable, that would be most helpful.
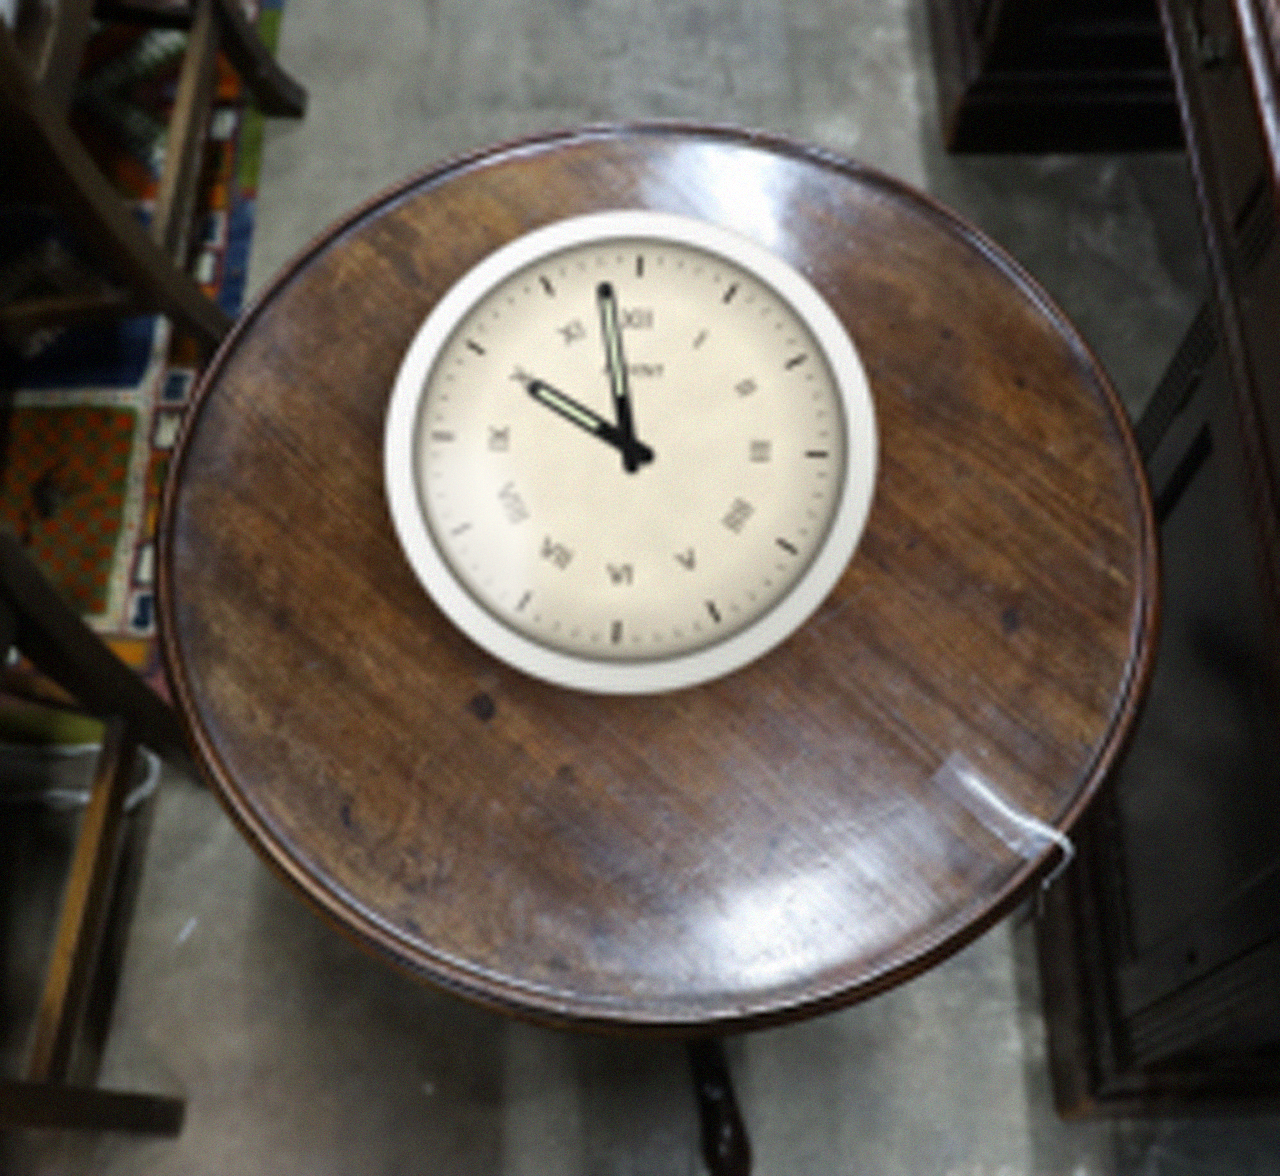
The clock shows 9:58
